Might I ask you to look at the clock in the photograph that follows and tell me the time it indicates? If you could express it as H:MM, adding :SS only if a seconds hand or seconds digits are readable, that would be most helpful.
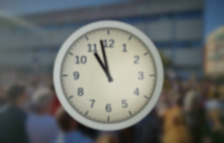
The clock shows 10:58
